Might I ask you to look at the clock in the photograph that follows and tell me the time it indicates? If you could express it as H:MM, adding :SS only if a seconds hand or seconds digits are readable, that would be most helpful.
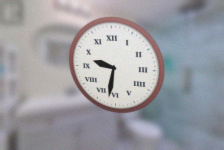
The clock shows 9:32
